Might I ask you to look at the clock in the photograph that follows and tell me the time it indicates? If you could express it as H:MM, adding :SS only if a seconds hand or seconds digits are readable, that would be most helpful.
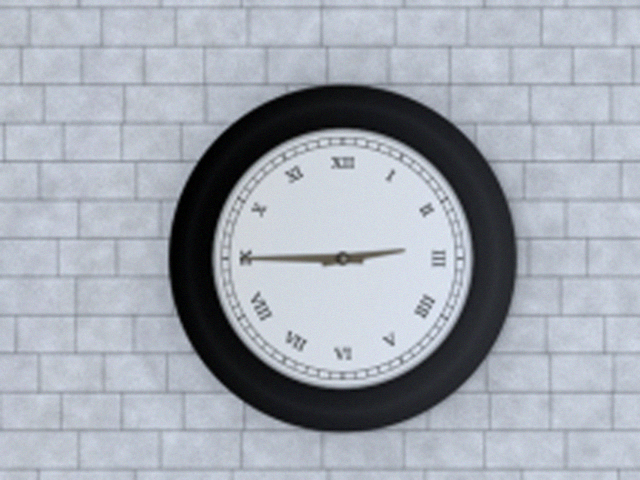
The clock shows 2:45
